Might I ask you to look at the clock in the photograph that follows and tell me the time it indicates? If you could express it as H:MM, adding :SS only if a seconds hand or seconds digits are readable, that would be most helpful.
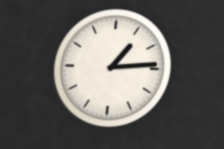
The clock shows 1:14
